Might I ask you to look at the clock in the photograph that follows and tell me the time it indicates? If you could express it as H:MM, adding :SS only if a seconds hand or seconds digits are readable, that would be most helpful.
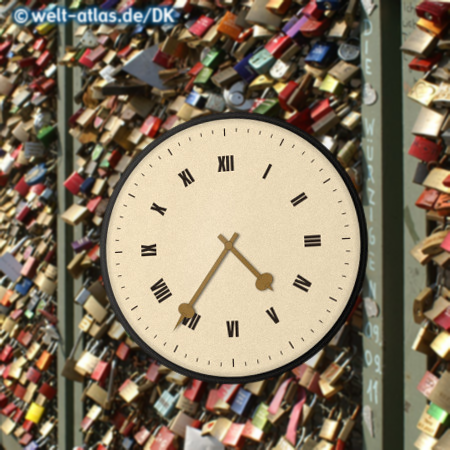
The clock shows 4:36
